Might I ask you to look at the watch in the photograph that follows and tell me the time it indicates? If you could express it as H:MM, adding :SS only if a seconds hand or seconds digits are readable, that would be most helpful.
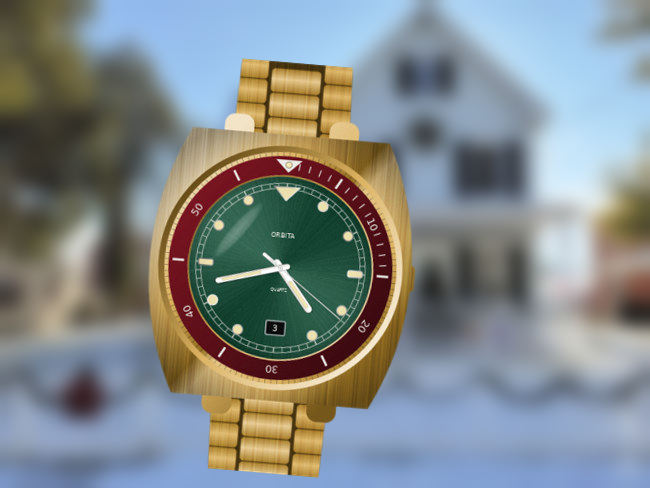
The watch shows 4:42:21
